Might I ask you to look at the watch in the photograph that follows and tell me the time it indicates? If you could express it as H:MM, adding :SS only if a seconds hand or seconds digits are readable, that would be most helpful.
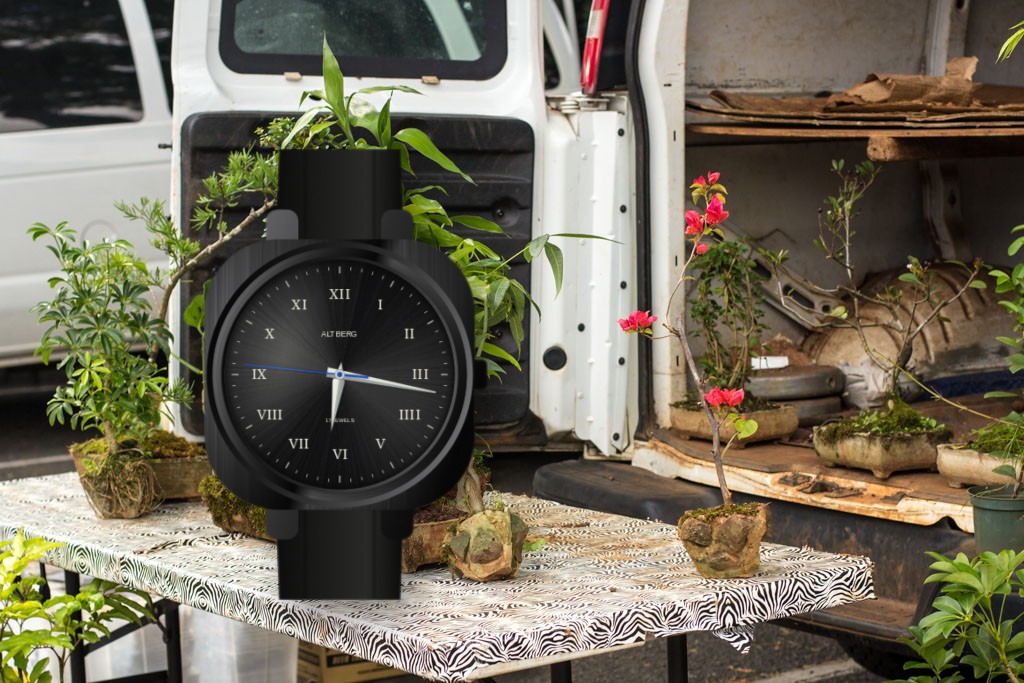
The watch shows 6:16:46
